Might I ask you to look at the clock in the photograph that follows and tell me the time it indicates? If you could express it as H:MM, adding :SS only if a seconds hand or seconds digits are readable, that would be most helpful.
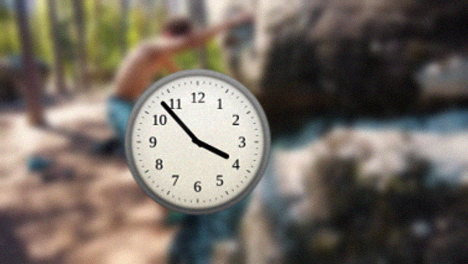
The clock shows 3:53
